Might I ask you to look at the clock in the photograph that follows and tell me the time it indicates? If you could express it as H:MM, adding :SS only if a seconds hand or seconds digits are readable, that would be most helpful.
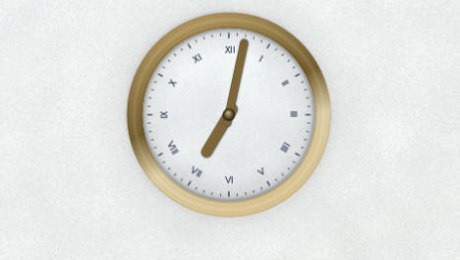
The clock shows 7:02
